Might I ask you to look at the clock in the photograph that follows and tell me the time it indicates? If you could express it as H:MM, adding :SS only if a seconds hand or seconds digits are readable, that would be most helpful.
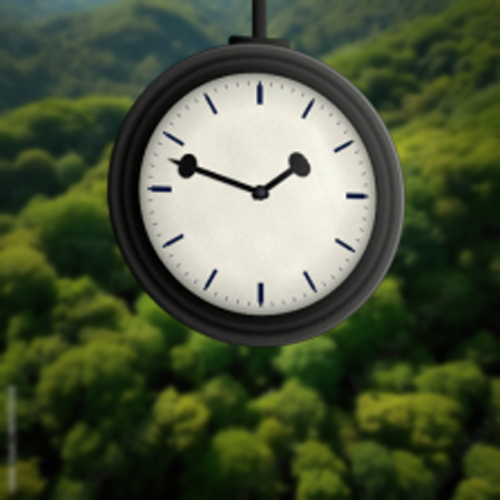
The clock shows 1:48
